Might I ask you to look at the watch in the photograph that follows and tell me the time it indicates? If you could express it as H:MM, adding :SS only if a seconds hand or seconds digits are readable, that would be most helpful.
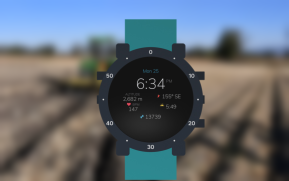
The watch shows 6:34
